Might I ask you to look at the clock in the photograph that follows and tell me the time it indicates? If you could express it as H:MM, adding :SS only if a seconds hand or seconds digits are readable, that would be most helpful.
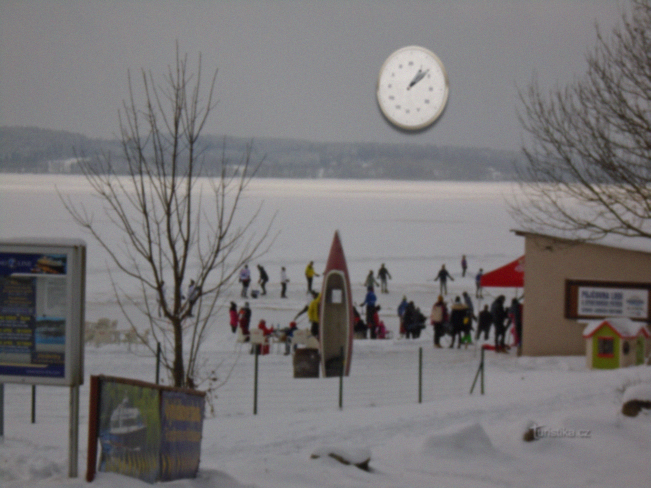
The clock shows 1:08
